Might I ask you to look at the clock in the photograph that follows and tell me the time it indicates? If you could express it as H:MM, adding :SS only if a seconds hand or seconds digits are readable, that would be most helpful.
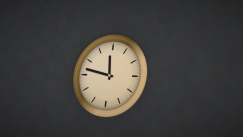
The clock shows 11:47
